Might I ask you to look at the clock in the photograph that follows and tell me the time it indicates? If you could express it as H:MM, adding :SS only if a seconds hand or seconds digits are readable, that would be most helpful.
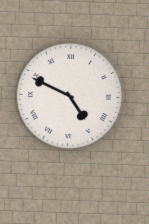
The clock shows 4:49
